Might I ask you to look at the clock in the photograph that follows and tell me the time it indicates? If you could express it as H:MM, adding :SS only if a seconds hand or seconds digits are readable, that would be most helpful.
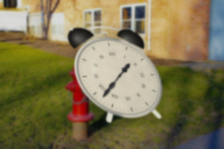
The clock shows 1:38
